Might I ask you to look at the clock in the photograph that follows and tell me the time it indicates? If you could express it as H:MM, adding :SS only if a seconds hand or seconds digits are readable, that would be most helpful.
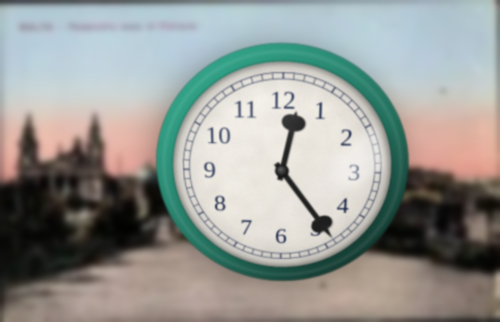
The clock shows 12:24
